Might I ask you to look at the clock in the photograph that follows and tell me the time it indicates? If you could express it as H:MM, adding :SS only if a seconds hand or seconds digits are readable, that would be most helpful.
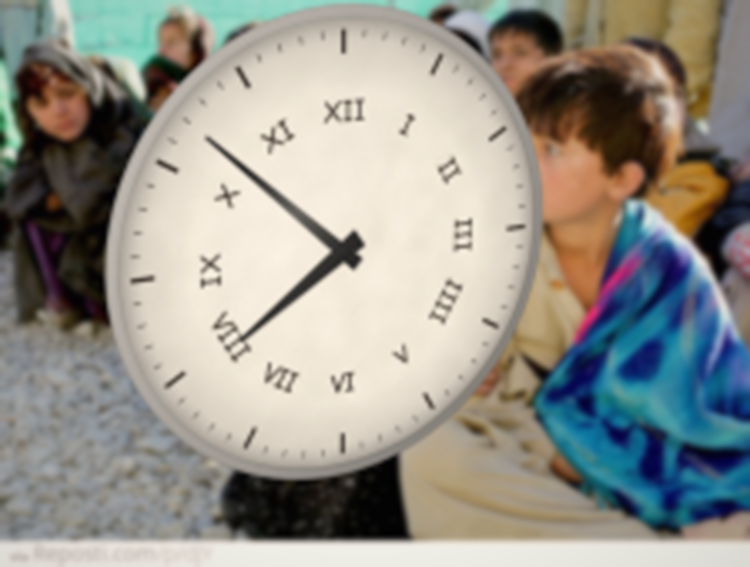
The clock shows 7:52
